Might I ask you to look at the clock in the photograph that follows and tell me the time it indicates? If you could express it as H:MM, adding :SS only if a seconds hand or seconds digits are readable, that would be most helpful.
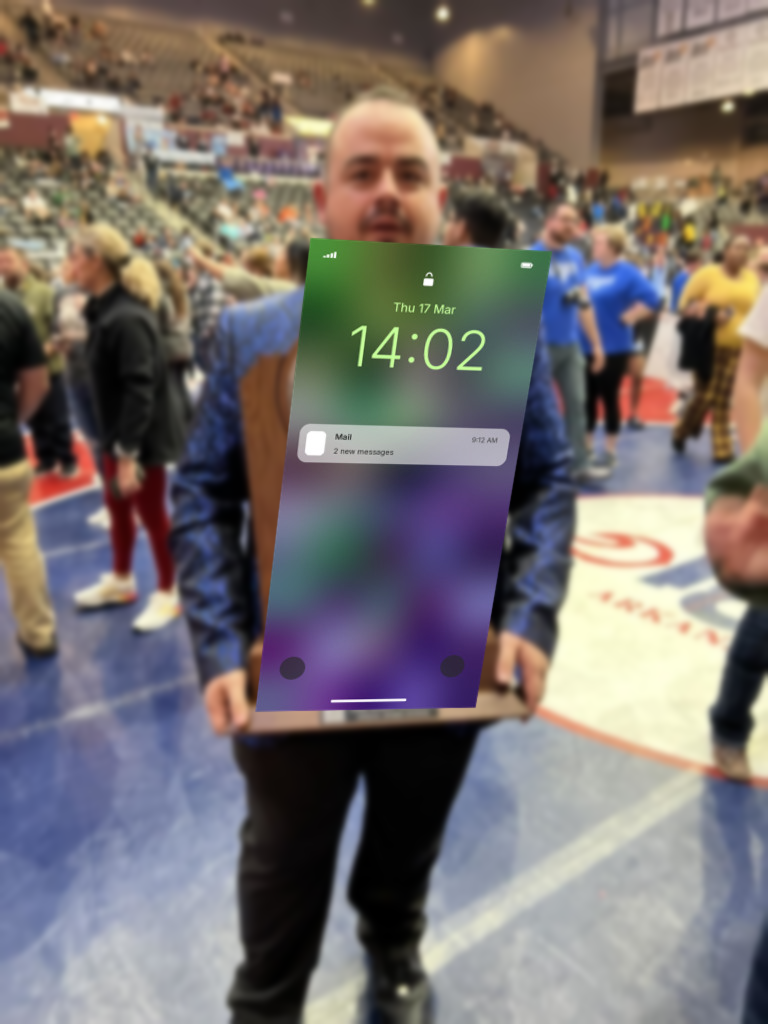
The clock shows 14:02
